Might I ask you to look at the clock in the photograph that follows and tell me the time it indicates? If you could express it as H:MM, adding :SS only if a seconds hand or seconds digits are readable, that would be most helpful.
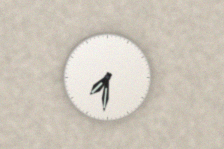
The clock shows 7:31
